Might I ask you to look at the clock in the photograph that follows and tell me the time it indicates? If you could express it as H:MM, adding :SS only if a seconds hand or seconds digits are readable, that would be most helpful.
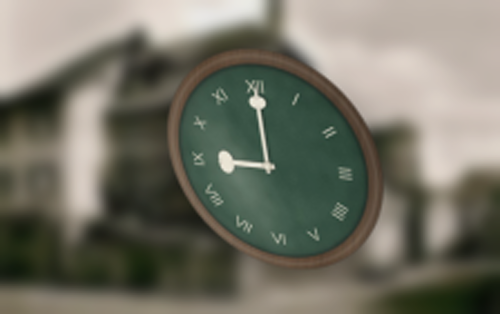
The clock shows 9:00
